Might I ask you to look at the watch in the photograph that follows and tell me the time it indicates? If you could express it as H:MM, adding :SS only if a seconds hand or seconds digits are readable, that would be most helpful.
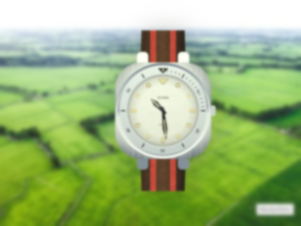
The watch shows 10:29
